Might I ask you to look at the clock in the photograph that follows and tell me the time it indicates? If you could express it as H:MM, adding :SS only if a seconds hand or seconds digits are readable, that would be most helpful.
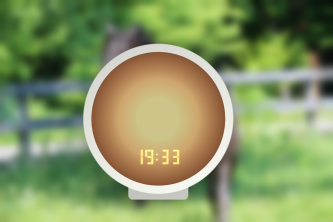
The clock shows 19:33
